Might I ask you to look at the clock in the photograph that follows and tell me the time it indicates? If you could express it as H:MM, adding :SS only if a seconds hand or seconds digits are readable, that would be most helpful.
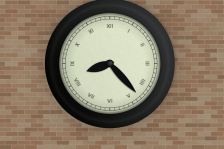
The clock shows 8:23
